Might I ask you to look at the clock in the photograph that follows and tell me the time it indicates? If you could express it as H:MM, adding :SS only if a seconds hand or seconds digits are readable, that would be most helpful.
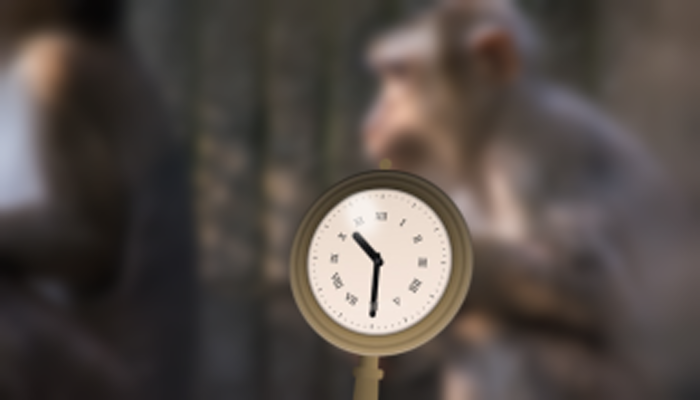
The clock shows 10:30
